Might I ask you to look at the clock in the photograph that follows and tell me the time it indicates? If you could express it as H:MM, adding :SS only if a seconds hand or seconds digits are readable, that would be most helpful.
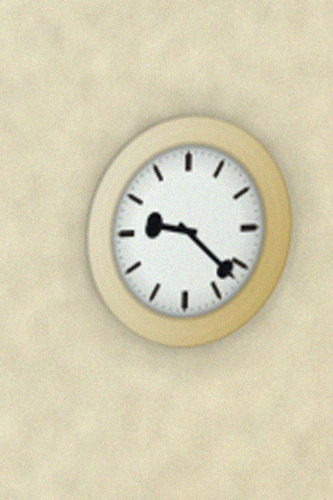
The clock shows 9:22
